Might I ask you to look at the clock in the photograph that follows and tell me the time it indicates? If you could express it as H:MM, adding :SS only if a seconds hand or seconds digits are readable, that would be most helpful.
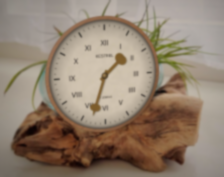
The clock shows 1:33
